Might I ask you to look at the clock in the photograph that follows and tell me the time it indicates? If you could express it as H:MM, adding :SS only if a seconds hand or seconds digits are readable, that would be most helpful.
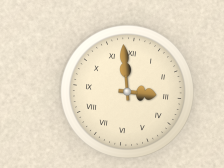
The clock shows 2:58
